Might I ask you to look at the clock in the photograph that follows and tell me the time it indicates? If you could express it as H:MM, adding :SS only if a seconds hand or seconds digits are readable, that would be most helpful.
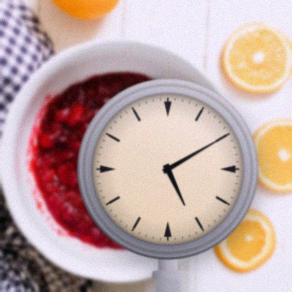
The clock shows 5:10
